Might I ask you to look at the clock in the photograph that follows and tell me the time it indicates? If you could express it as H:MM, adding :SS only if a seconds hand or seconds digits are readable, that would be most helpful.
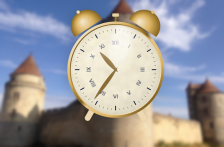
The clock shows 10:36
